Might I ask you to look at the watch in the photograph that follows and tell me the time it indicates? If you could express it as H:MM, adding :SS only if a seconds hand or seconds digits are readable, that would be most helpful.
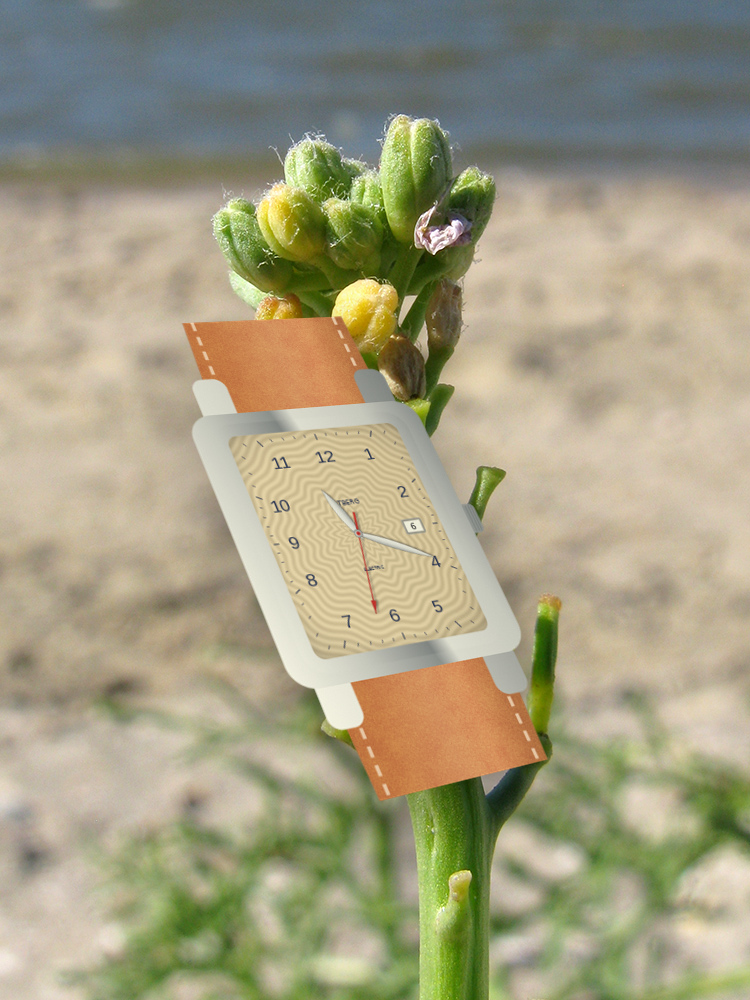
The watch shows 11:19:32
